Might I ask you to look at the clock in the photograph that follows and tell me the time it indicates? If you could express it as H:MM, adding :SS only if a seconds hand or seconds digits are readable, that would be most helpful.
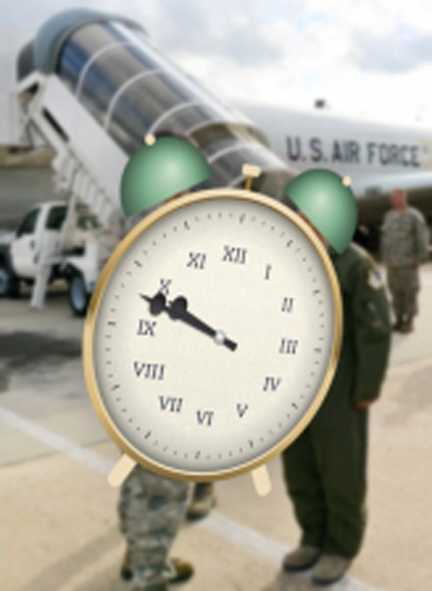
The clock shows 9:48
